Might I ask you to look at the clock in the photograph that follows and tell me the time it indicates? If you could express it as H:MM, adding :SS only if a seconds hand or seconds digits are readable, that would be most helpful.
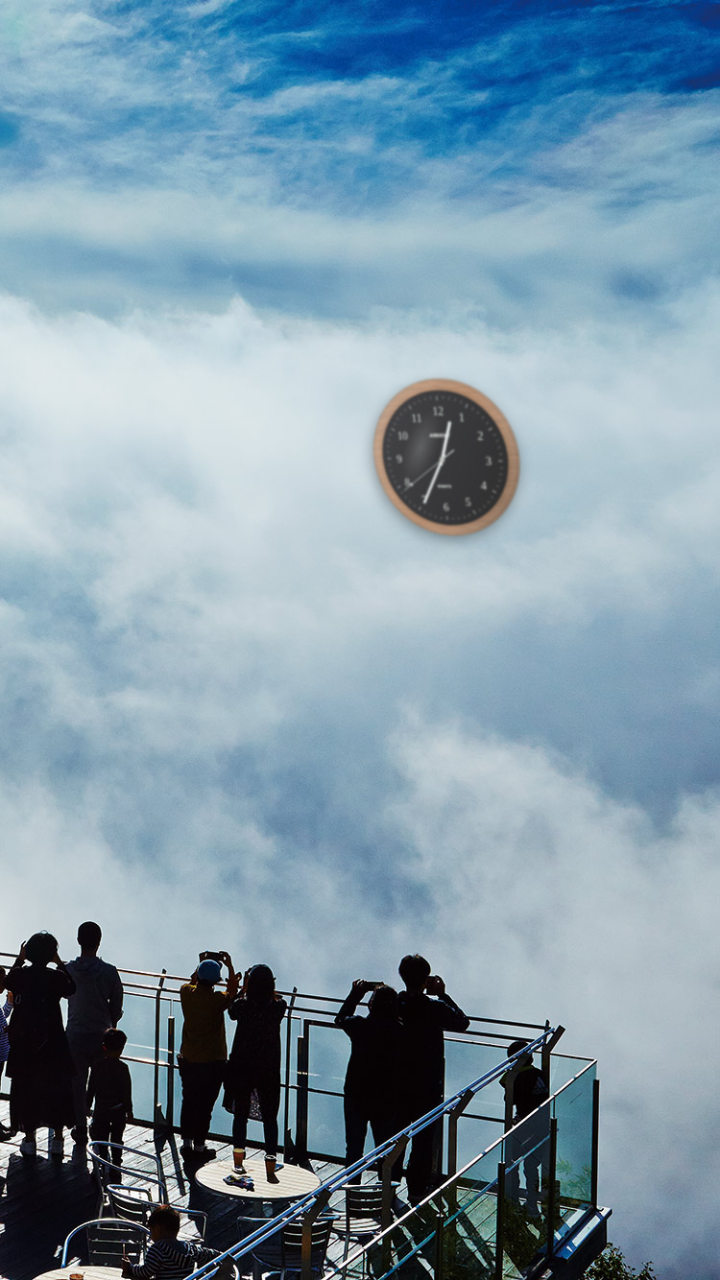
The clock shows 12:34:39
